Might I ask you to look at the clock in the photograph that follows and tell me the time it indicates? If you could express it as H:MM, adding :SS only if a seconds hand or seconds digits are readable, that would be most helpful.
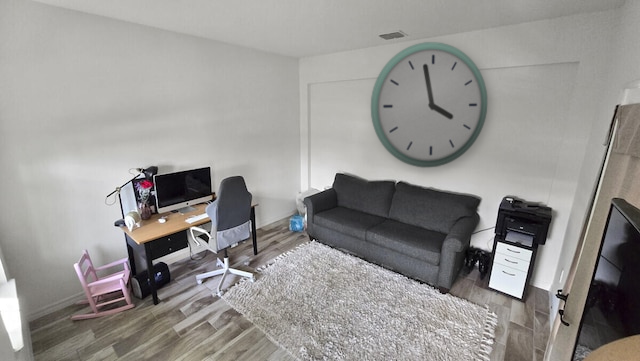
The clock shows 3:58
